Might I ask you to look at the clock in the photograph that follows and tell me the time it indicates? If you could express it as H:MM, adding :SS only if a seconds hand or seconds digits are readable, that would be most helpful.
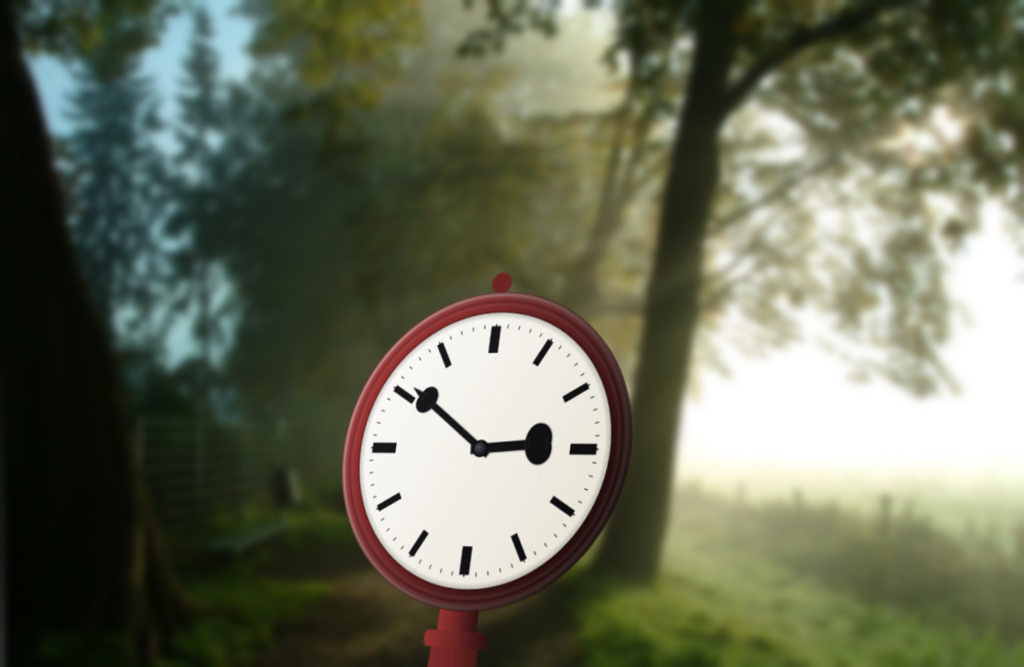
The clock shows 2:51
